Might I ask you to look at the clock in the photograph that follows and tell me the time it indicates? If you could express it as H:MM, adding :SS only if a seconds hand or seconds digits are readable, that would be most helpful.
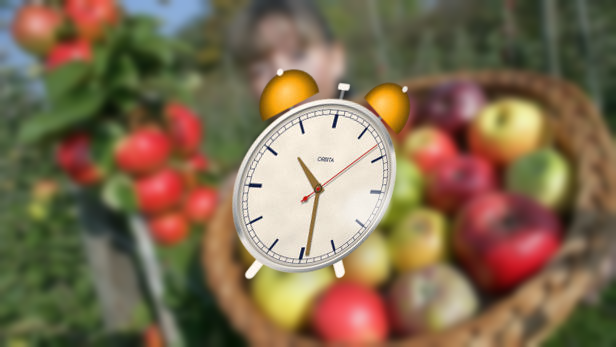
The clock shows 10:29:08
